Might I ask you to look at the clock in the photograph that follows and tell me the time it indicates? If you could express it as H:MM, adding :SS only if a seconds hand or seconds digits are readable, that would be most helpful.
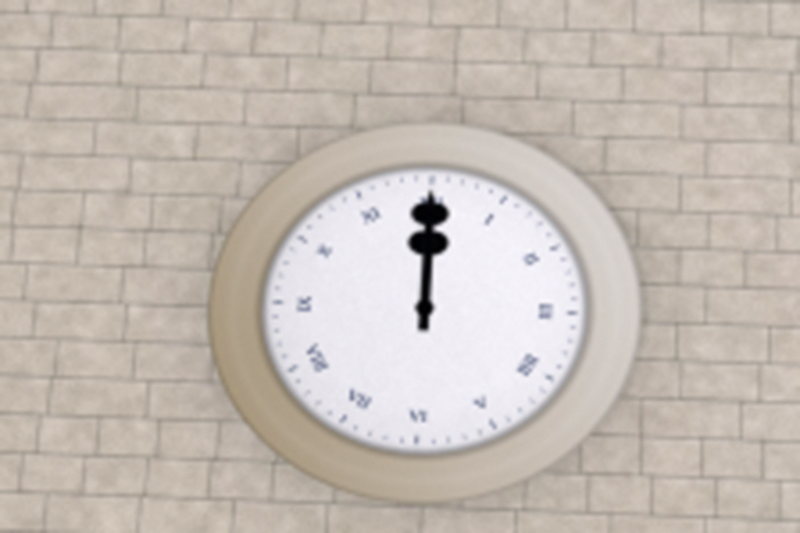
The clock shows 12:00
